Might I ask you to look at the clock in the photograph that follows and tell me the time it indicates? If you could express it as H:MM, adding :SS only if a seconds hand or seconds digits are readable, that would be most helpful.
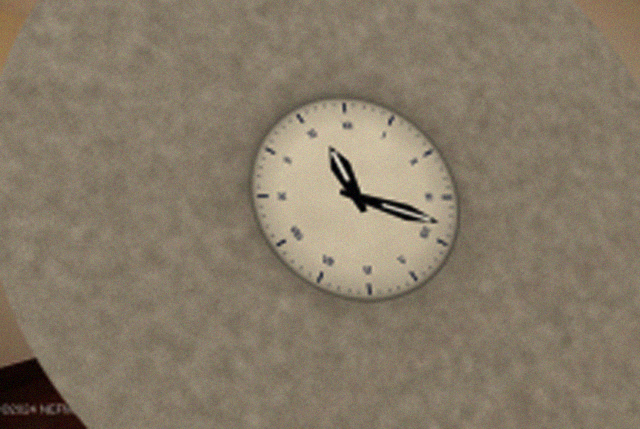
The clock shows 11:18
